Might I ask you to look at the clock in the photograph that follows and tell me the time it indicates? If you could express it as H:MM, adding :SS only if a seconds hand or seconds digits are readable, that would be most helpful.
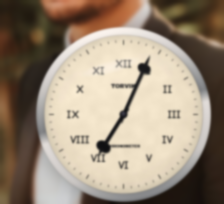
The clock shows 7:04
